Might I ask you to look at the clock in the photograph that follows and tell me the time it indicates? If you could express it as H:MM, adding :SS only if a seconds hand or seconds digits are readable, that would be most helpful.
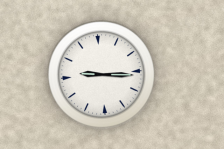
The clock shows 9:16
